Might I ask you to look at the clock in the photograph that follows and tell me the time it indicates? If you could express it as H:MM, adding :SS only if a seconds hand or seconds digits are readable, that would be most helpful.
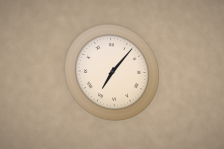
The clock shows 7:07
